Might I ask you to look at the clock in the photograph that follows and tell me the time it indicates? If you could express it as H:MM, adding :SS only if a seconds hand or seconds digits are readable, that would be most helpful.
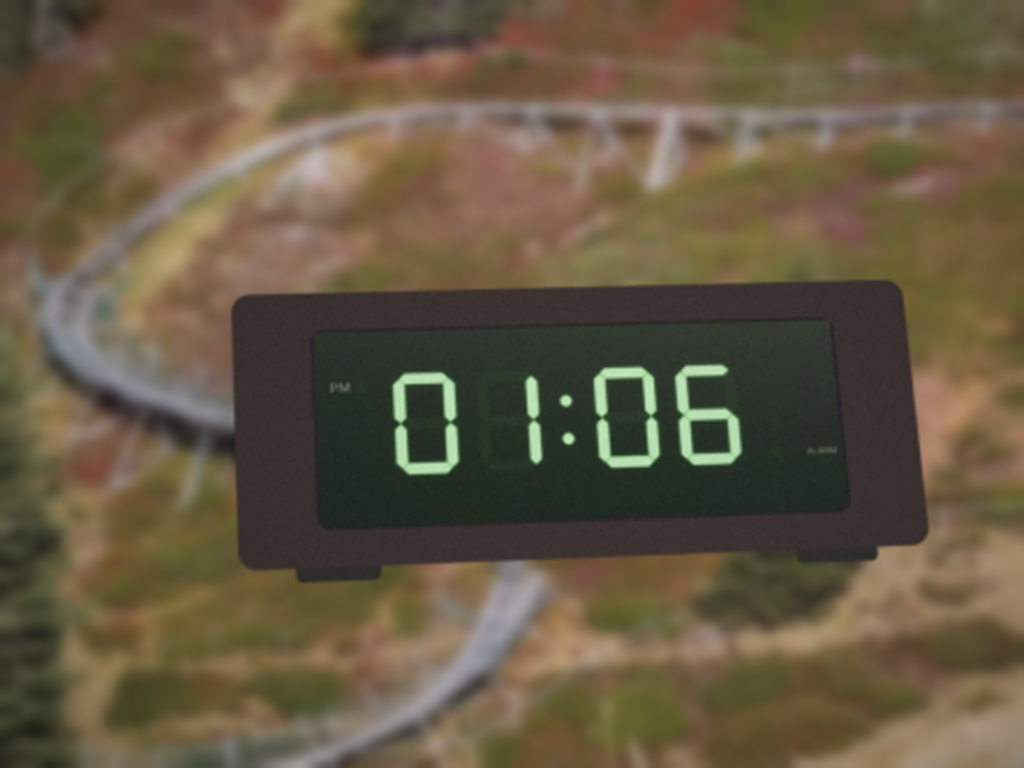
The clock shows 1:06
